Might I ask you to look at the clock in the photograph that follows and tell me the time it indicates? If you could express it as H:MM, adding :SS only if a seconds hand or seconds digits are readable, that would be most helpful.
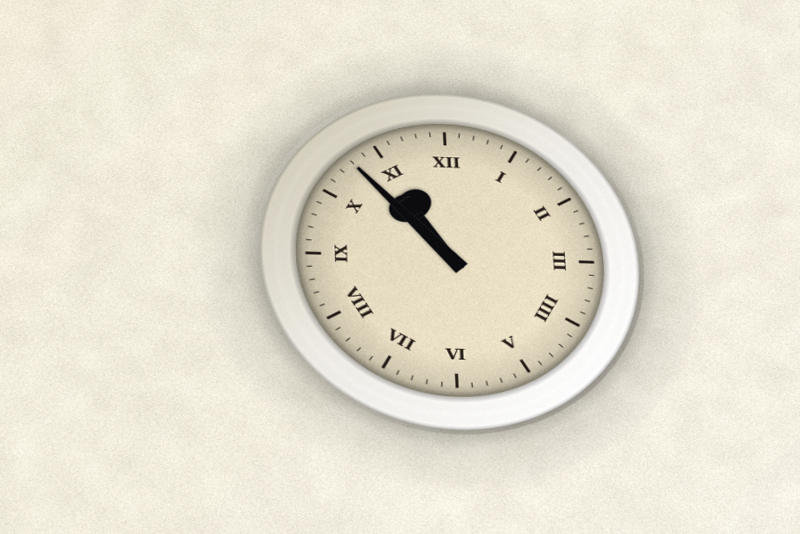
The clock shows 10:53
